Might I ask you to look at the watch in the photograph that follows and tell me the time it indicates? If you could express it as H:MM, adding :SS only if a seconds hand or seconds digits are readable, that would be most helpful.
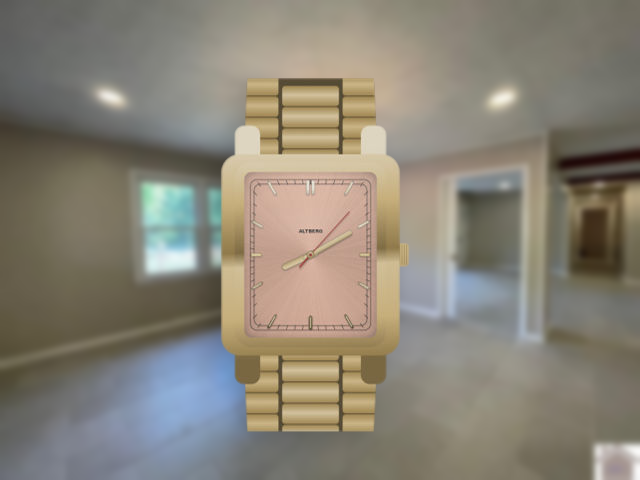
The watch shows 8:10:07
